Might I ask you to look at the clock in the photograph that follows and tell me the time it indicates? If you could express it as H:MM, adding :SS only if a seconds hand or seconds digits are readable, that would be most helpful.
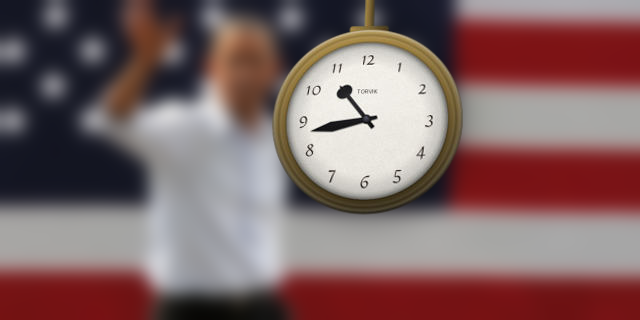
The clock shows 10:43
